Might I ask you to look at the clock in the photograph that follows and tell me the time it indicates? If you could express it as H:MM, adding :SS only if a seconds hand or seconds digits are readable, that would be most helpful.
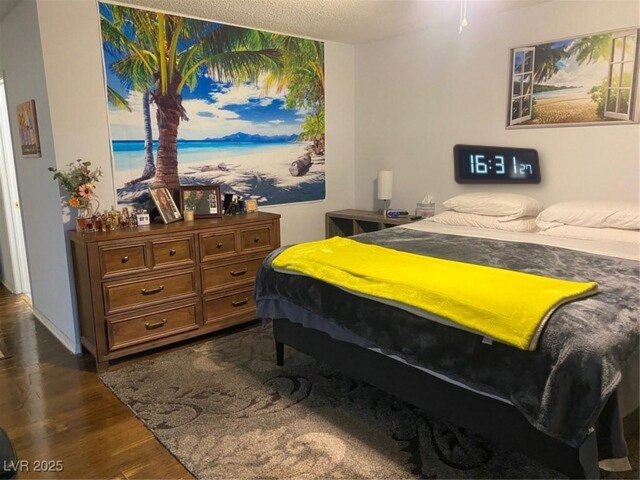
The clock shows 16:31:27
